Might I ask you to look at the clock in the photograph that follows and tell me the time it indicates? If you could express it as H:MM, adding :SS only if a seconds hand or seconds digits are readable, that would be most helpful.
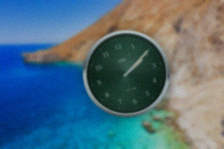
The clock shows 2:10
